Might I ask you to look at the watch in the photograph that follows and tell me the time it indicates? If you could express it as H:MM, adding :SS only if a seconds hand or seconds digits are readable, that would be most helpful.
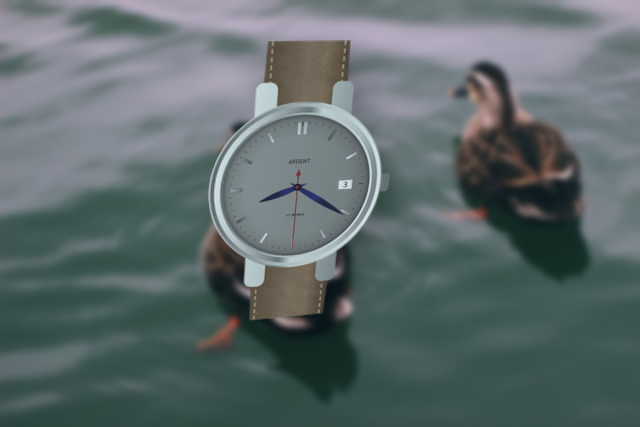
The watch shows 8:20:30
